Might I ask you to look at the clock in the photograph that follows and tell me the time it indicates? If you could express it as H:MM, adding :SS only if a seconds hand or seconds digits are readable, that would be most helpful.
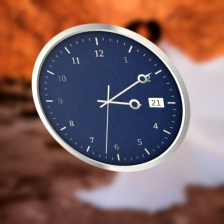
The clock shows 3:09:32
